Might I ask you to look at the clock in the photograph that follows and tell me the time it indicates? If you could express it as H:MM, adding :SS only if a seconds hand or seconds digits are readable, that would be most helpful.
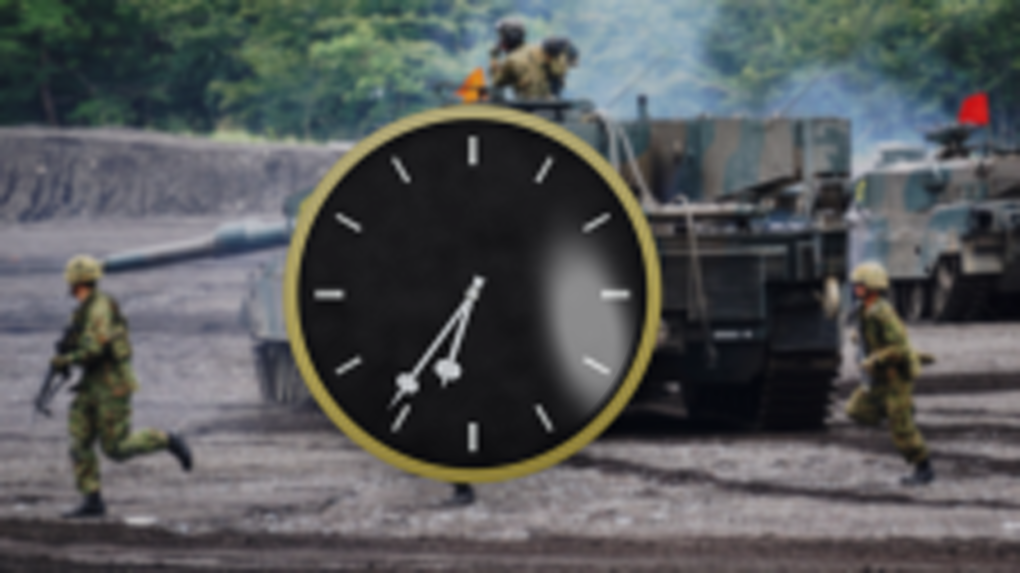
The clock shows 6:36
